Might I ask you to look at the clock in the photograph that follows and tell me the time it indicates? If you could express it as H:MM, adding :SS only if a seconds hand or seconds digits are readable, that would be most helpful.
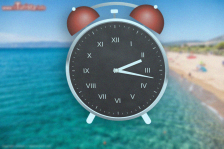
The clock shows 2:17
